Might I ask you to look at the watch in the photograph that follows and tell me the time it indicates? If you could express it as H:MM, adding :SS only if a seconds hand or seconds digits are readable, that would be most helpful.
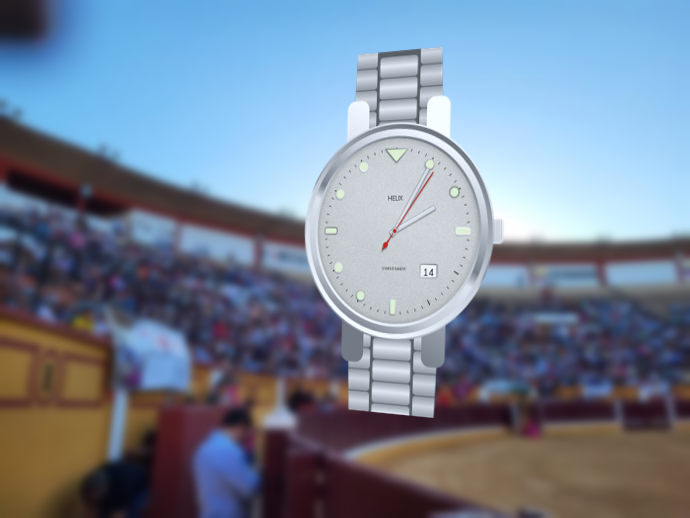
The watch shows 2:05:06
